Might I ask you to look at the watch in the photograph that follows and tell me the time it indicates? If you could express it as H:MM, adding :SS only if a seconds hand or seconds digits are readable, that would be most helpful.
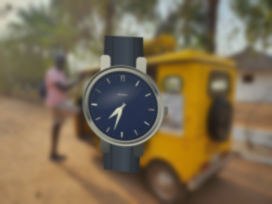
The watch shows 7:33
